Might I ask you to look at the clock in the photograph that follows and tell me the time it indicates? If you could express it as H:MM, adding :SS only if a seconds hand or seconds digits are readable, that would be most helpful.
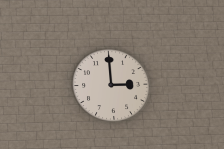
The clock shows 3:00
